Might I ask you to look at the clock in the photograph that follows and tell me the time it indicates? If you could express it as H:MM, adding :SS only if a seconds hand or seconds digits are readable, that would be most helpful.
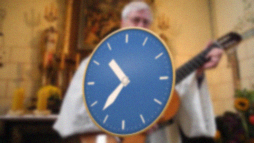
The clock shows 10:37
